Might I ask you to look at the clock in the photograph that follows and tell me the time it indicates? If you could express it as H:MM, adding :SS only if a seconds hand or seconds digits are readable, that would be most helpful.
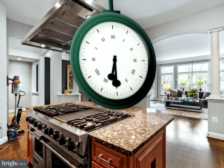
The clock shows 6:30
